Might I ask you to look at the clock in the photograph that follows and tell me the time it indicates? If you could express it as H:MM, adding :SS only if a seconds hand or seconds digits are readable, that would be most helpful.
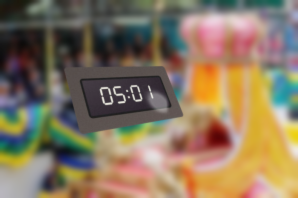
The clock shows 5:01
